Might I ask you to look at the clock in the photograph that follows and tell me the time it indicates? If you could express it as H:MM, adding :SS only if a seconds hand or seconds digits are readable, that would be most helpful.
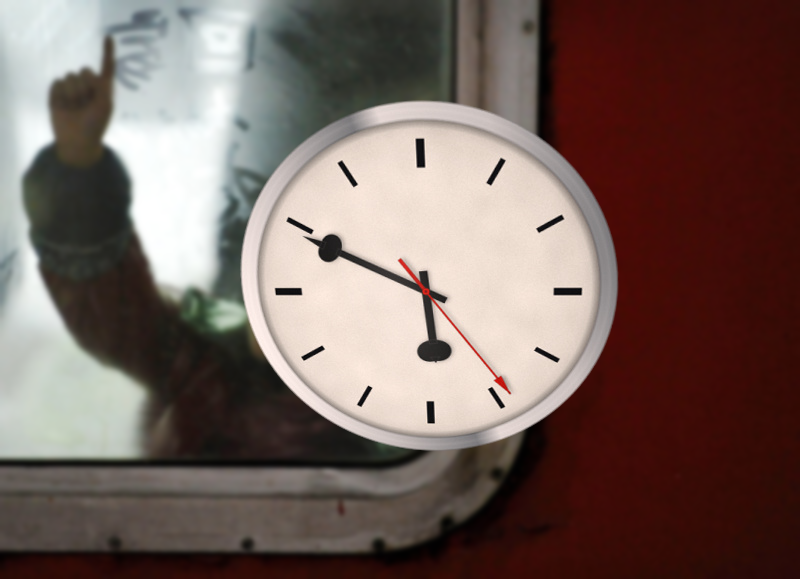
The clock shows 5:49:24
